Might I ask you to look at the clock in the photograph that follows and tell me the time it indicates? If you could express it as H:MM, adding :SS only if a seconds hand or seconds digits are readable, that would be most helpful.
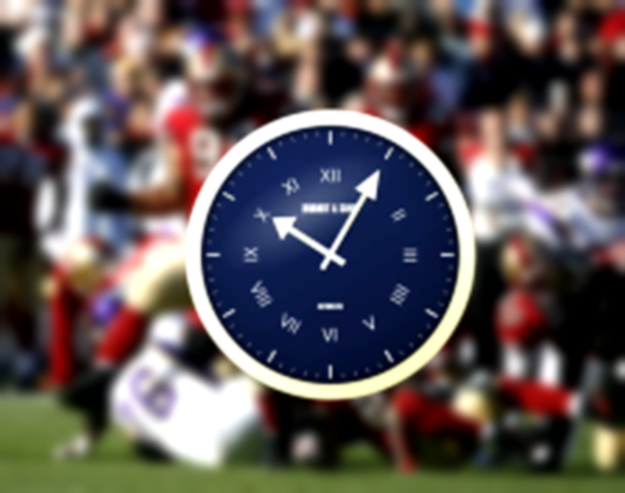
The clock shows 10:05
